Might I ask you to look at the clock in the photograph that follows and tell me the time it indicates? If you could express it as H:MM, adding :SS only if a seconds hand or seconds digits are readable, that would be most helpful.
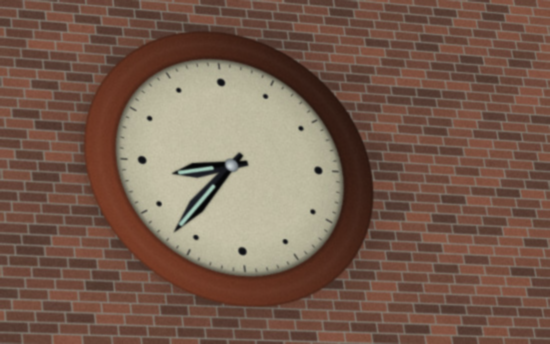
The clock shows 8:37
